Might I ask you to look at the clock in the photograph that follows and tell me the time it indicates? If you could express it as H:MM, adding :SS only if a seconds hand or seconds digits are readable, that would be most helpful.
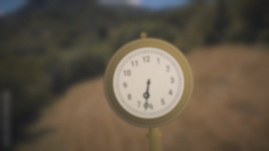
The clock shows 6:32
